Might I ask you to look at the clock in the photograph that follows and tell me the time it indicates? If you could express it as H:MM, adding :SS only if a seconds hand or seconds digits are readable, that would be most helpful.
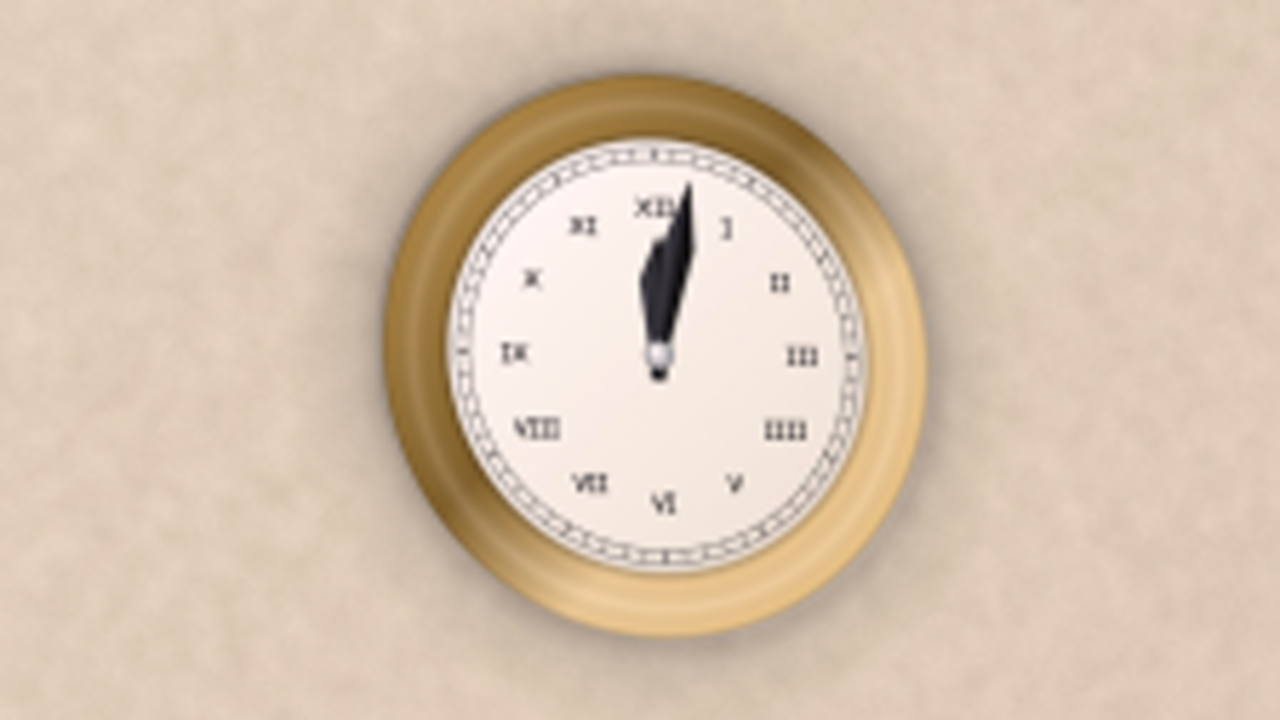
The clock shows 12:02
